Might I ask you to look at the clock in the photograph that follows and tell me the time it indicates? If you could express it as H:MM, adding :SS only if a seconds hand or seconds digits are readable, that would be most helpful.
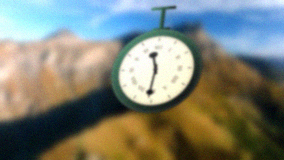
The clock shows 11:31
